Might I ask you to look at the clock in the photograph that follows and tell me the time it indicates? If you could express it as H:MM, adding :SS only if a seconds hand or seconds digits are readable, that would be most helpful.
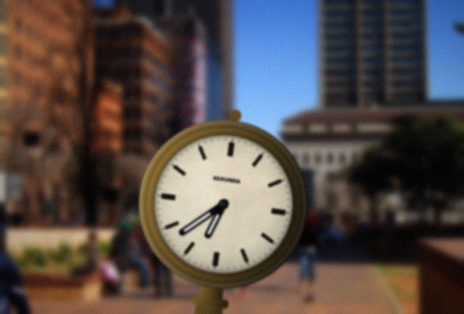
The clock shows 6:38
